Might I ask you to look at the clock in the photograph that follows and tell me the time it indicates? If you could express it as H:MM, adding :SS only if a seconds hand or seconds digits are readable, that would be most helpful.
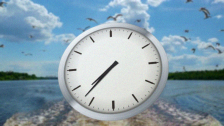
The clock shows 7:37
